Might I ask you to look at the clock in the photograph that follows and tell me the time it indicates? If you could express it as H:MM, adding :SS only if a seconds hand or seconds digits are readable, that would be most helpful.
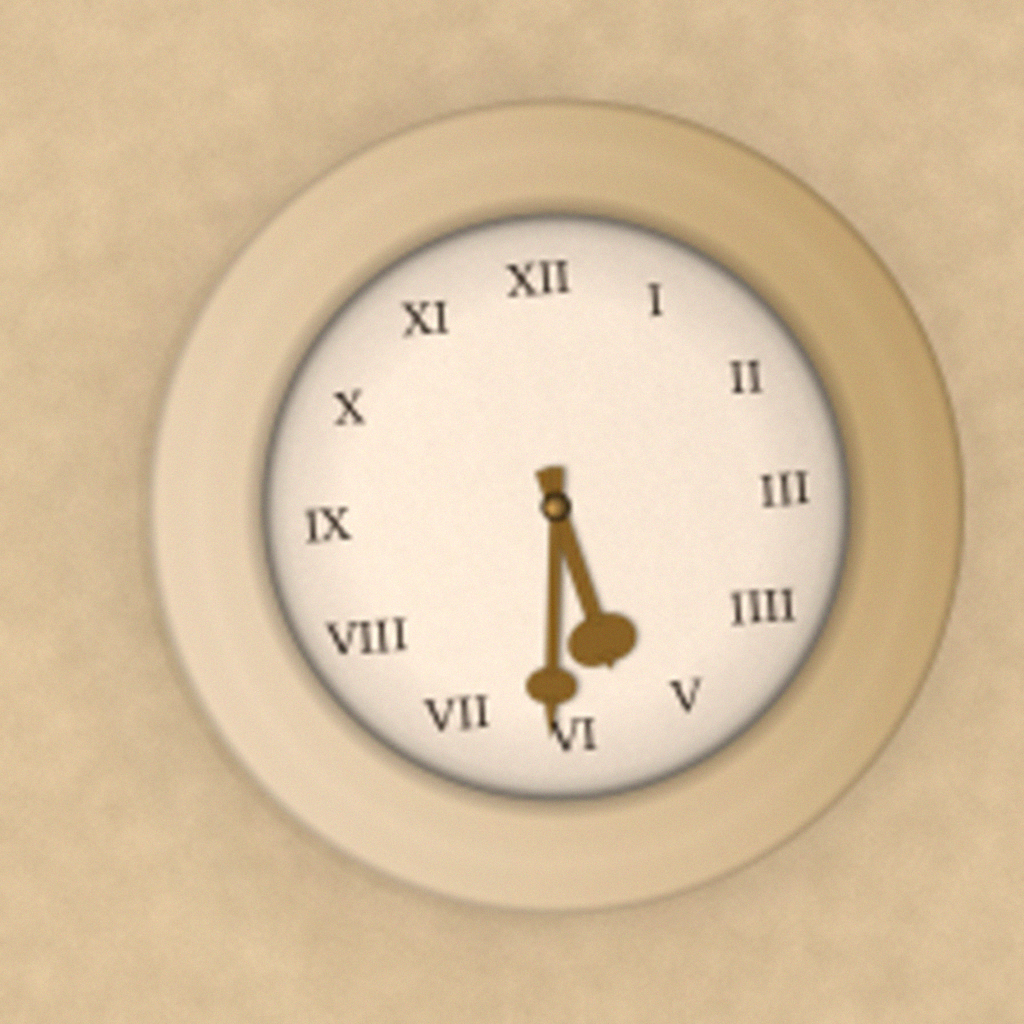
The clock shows 5:31
